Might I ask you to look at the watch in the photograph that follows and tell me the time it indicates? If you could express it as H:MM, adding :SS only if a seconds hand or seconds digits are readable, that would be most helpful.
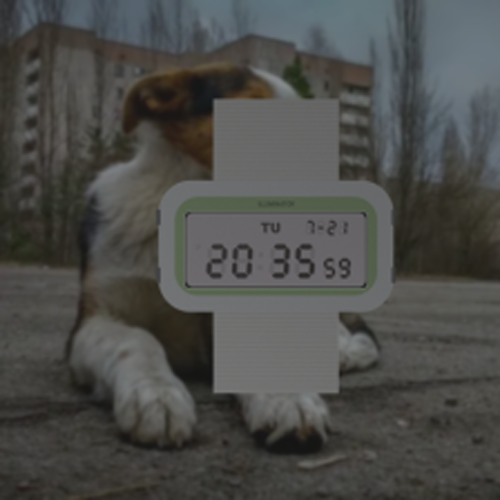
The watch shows 20:35:59
